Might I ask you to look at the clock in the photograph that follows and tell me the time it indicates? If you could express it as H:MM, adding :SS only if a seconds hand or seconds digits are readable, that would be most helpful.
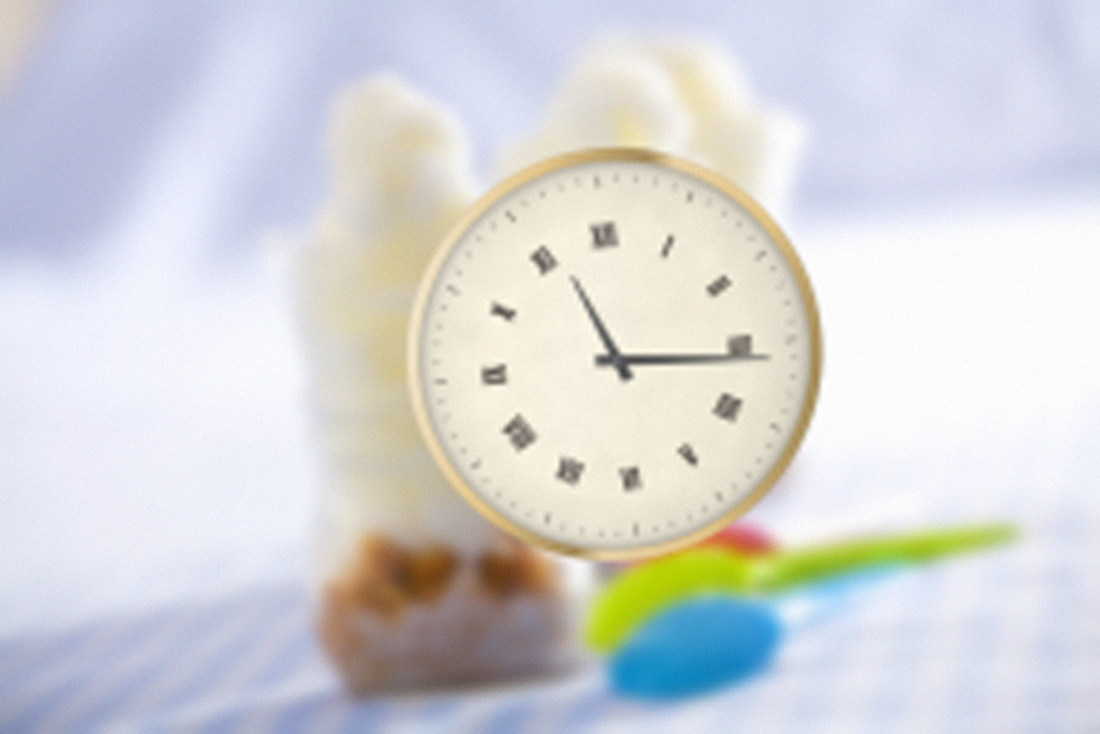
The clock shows 11:16
